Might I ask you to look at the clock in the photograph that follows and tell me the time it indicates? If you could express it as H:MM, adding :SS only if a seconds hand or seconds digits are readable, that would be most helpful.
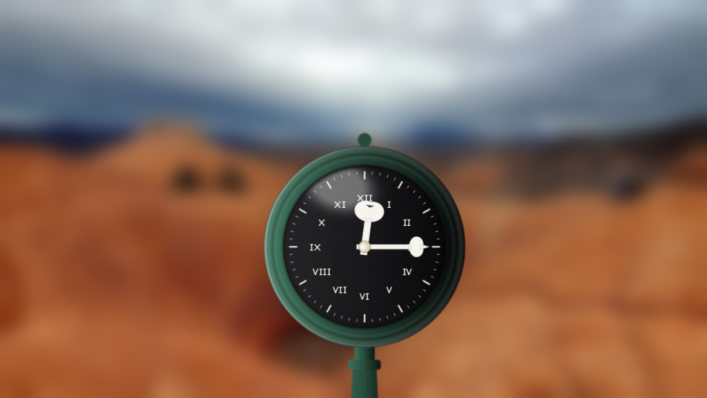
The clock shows 12:15
